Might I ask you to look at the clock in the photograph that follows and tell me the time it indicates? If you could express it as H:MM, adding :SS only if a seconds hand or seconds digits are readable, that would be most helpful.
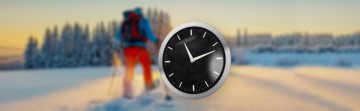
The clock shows 11:12
